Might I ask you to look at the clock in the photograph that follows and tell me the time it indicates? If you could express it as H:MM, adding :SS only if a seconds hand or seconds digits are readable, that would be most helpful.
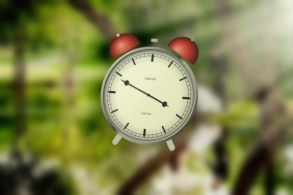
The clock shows 3:49
